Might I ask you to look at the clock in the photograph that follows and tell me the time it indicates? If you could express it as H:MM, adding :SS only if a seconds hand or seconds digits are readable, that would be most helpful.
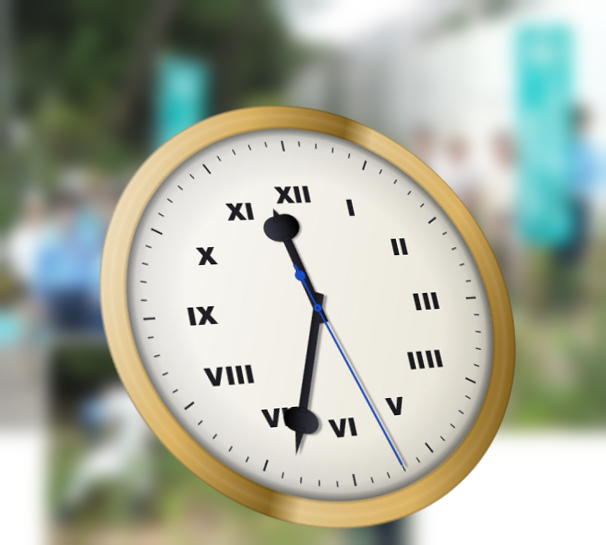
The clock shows 11:33:27
